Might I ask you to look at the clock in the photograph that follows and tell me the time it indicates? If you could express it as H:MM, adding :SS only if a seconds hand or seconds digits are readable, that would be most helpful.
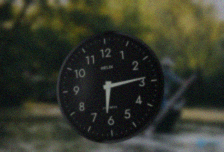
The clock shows 6:14
